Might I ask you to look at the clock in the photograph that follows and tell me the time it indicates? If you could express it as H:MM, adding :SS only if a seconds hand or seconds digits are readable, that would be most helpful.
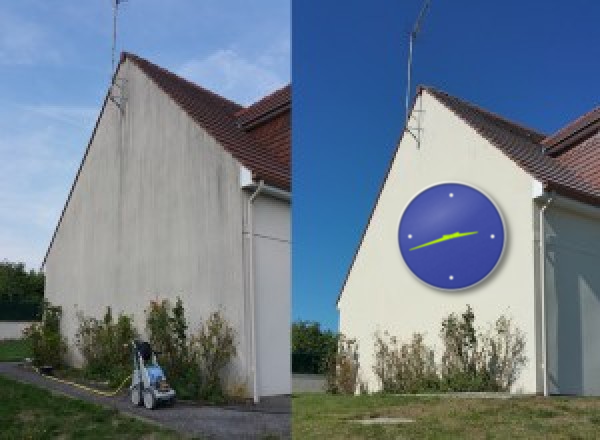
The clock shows 2:42
